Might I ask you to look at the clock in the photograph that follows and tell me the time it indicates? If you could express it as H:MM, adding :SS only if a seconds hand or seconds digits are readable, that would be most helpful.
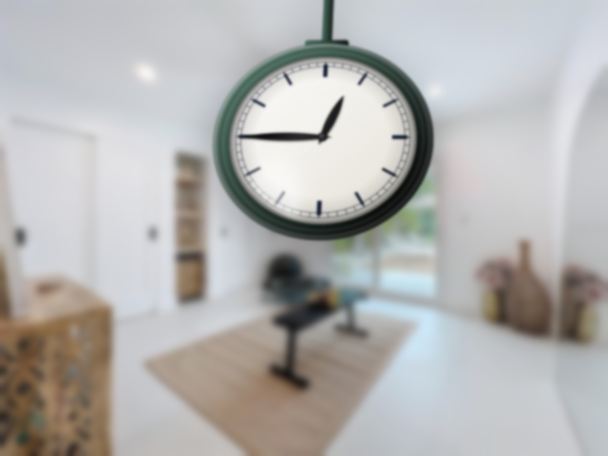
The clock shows 12:45
